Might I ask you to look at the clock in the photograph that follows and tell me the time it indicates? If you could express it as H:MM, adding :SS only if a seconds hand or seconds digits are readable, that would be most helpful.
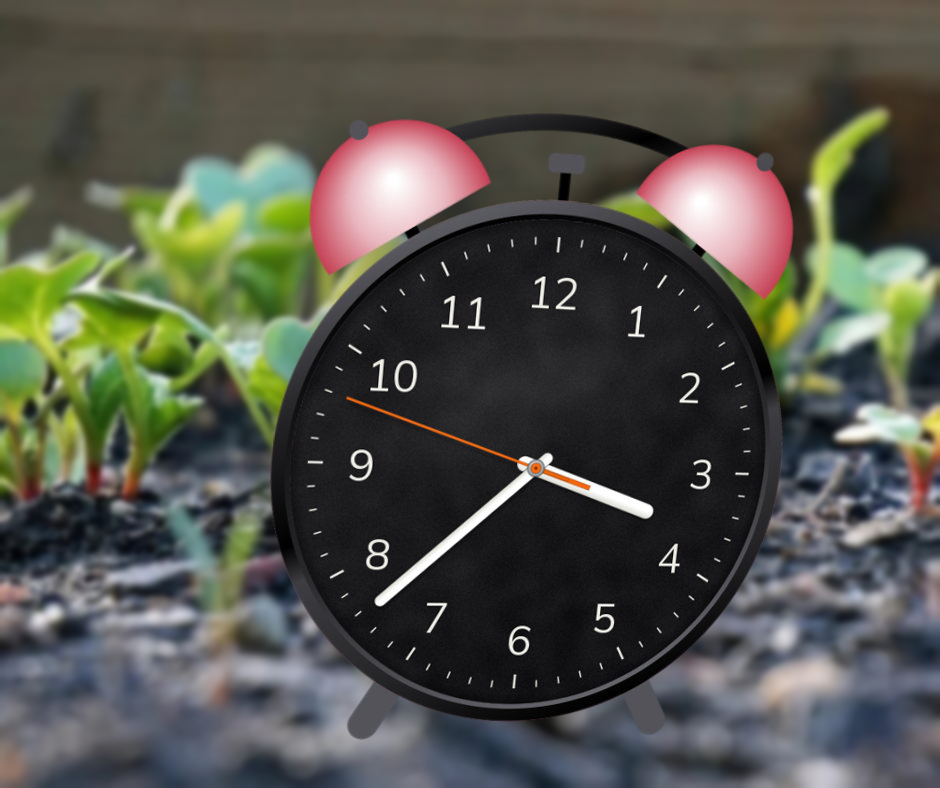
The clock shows 3:37:48
